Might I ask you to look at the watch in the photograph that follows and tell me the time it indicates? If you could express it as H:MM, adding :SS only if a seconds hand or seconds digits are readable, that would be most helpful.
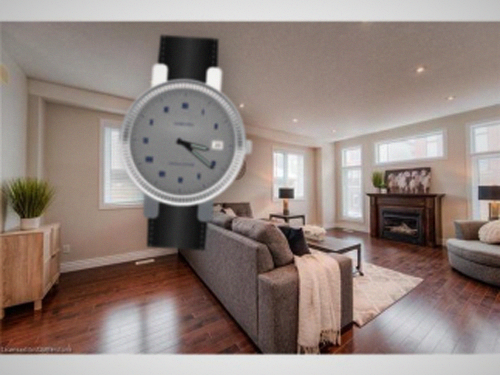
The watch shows 3:21
